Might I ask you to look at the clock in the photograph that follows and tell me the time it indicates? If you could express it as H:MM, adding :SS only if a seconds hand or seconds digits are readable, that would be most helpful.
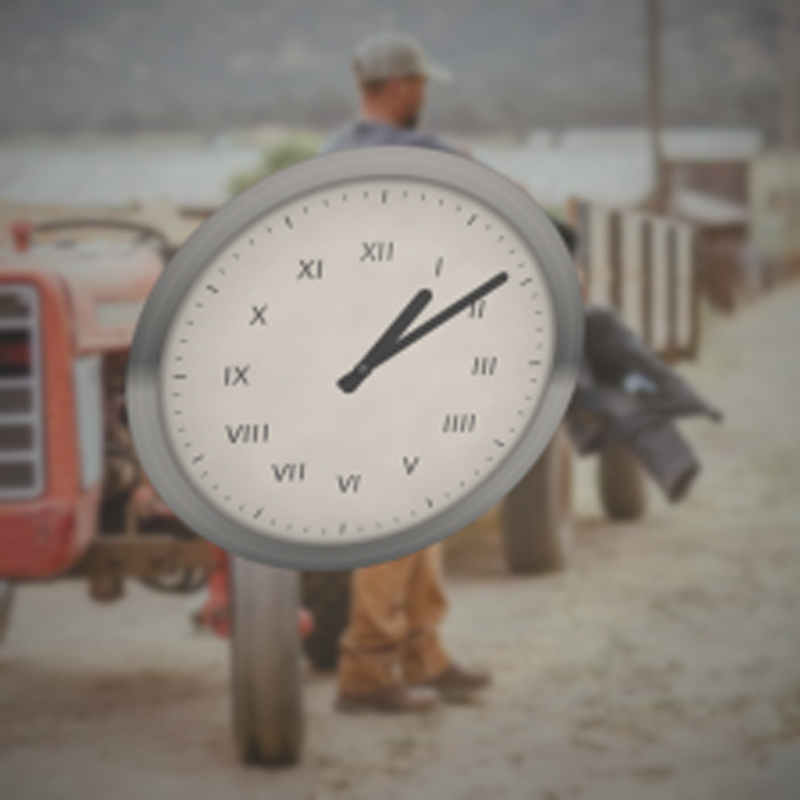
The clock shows 1:09
